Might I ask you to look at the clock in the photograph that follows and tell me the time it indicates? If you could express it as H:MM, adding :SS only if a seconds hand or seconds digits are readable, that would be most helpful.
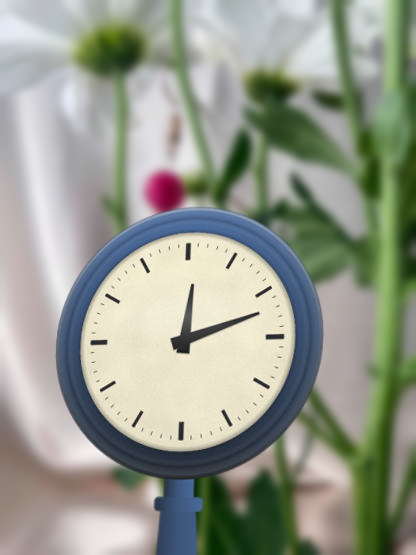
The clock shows 12:12
